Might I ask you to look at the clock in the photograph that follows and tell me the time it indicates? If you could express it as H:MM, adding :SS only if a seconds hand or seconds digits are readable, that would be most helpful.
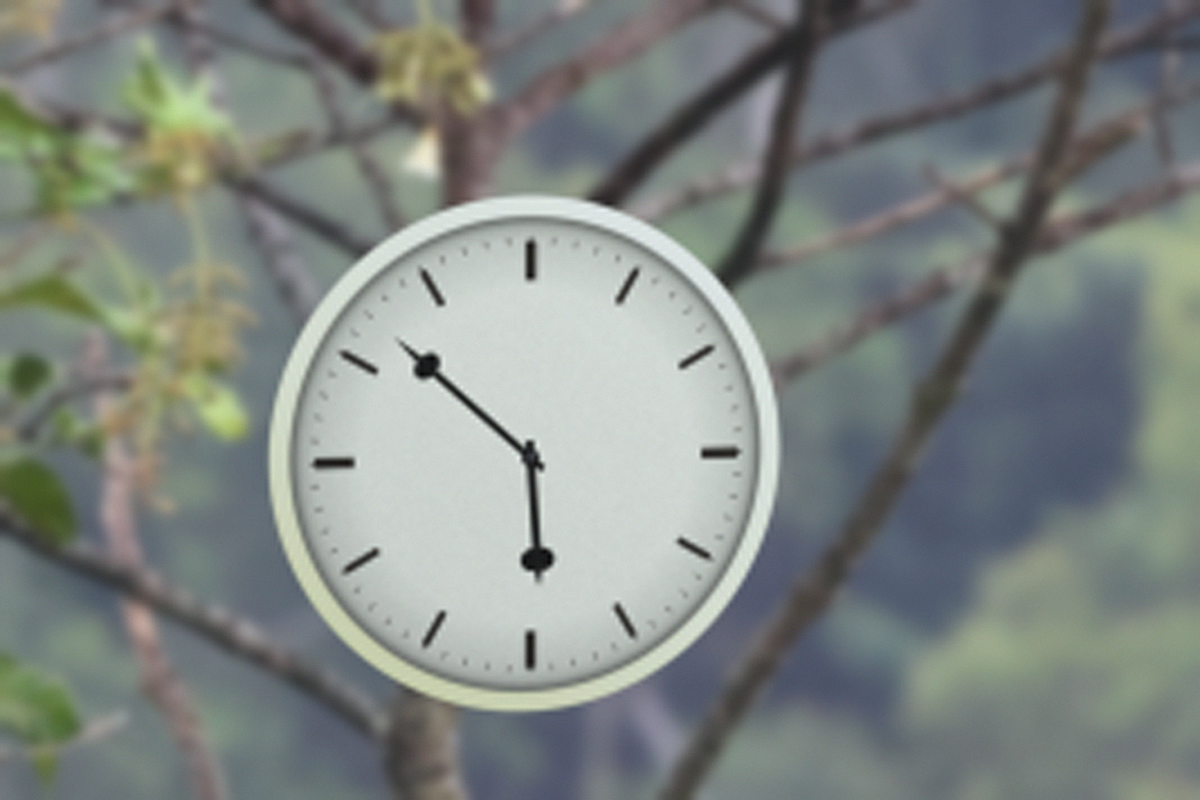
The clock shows 5:52
